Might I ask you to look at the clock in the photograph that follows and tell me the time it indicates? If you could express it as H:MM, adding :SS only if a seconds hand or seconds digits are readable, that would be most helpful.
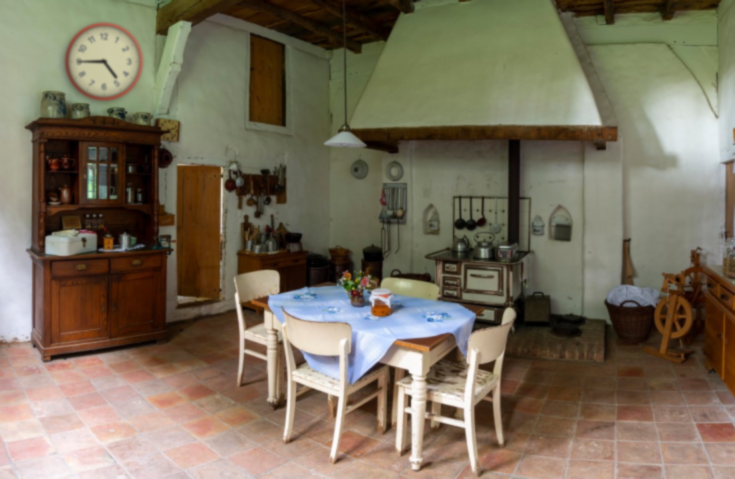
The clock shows 4:45
